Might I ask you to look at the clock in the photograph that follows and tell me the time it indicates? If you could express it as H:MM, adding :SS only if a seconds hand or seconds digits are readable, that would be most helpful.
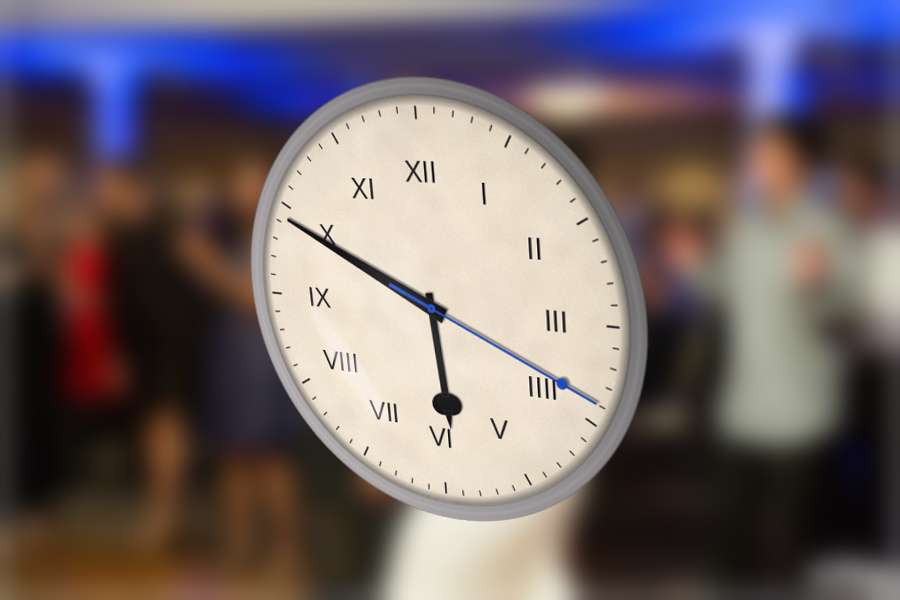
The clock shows 5:49:19
